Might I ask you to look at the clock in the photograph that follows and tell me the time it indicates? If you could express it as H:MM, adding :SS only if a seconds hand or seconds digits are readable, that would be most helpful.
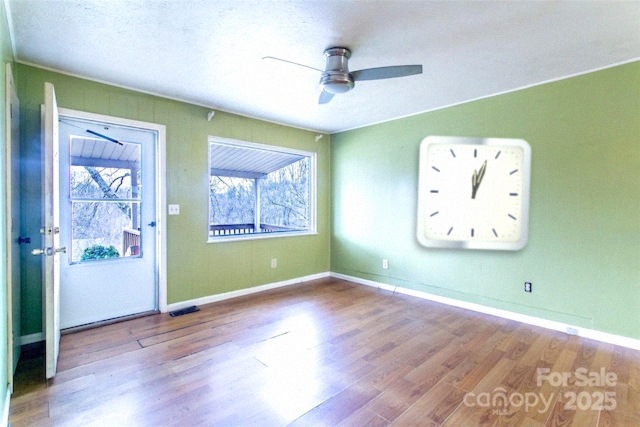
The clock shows 12:03
